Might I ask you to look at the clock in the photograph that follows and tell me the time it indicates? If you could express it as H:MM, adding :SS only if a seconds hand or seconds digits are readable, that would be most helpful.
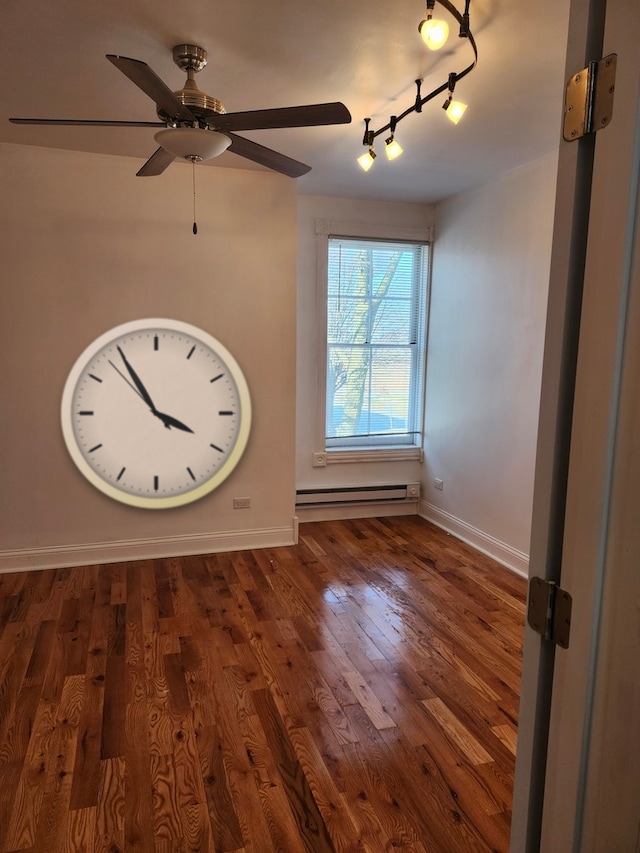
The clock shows 3:54:53
